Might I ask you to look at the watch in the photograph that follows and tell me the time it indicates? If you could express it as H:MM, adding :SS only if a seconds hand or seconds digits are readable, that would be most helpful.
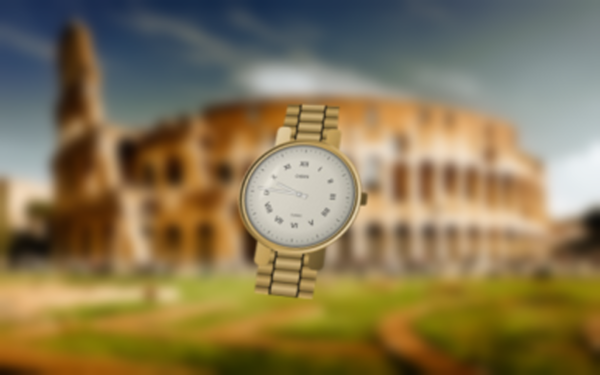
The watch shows 9:46
